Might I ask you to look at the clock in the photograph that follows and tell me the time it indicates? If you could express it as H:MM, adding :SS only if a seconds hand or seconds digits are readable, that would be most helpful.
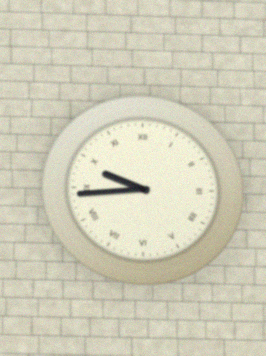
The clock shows 9:44
